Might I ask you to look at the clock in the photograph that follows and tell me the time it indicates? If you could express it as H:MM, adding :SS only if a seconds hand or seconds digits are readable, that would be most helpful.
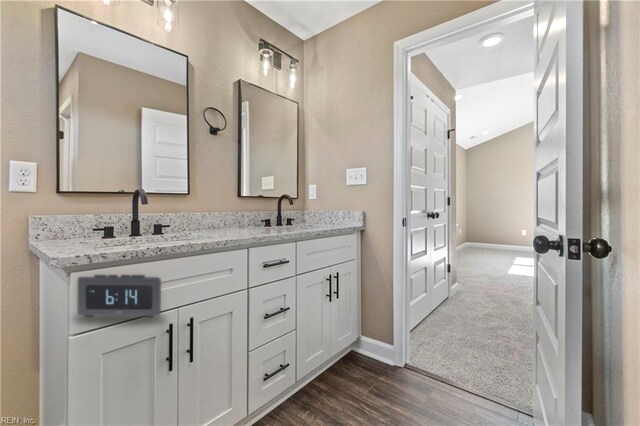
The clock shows 6:14
